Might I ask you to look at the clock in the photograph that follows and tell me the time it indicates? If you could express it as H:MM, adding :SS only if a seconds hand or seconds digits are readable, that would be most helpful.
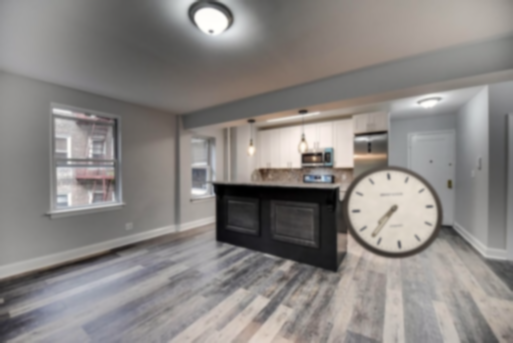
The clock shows 7:37
